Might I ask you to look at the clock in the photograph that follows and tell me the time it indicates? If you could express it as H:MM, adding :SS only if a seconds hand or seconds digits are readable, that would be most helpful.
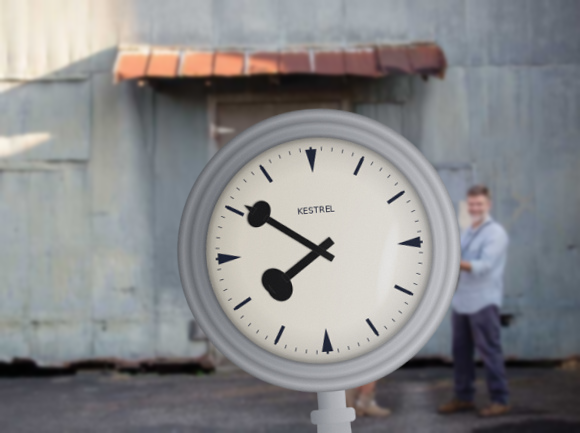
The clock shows 7:51
